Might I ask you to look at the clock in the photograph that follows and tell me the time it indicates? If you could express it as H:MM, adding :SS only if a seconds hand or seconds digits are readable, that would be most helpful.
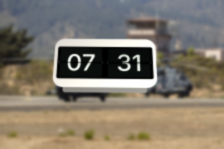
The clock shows 7:31
